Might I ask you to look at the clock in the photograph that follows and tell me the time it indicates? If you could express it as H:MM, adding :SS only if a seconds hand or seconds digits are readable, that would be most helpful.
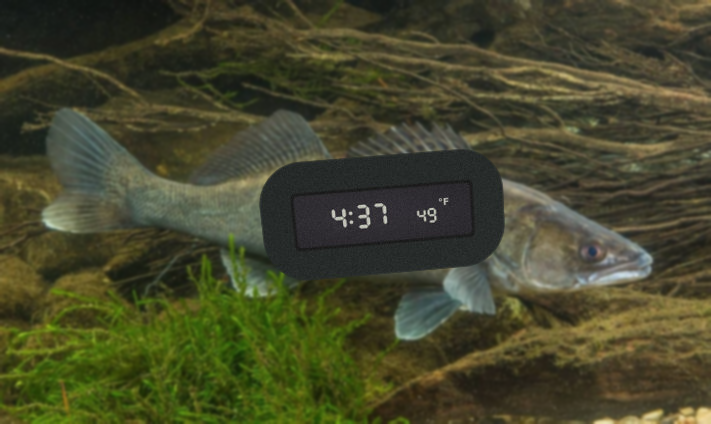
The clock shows 4:37
